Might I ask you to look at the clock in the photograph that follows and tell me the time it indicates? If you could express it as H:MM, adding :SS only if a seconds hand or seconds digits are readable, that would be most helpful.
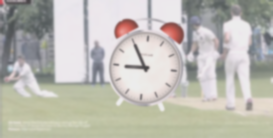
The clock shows 8:55
